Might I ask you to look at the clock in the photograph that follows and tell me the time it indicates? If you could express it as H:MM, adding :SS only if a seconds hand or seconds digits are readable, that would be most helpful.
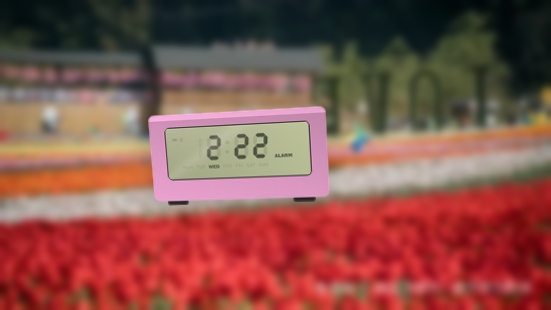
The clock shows 2:22
